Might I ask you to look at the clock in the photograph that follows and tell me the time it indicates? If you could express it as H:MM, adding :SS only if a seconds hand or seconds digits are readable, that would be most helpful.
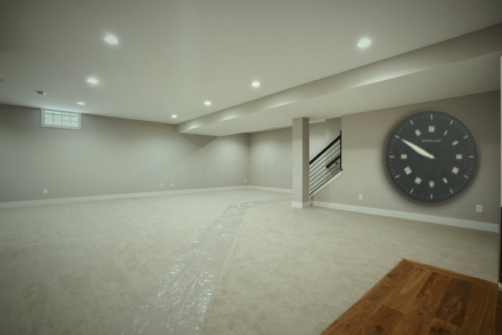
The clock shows 9:50
